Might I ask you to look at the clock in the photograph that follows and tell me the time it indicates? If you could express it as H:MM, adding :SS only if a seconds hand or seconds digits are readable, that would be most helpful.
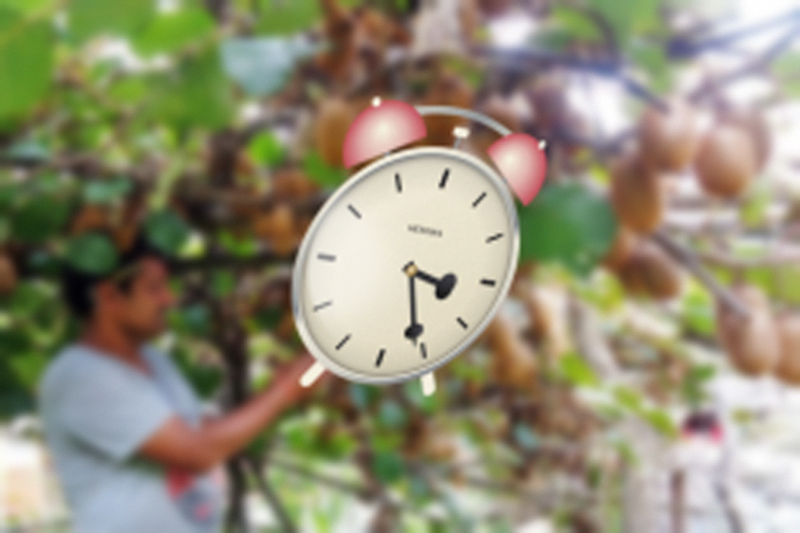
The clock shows 3:26
